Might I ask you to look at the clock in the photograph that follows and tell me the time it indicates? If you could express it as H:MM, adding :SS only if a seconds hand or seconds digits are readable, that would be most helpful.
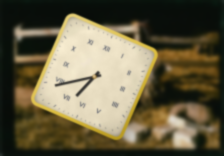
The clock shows 6:39
